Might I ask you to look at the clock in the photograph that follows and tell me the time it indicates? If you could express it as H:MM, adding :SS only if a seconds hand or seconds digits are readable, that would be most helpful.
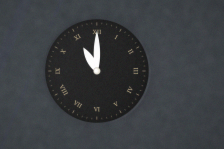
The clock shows 11:00
